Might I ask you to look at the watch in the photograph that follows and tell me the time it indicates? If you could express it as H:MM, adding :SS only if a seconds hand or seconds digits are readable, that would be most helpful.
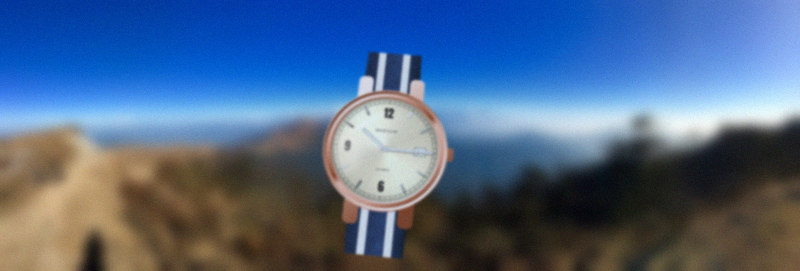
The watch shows 10:15
